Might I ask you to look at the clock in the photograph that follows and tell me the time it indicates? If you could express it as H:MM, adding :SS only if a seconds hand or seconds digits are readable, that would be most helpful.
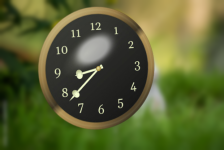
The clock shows 8:38
